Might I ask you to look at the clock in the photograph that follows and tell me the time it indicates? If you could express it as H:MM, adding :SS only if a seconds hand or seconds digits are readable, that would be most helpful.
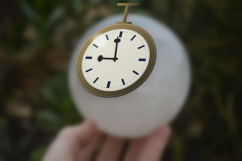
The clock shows 8:59
